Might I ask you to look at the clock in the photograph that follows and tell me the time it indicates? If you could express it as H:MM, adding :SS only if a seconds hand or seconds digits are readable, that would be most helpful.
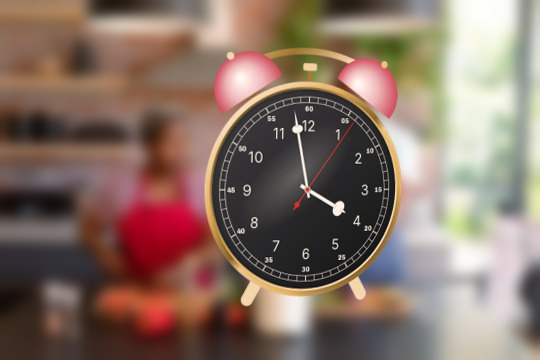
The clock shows 3:58:06
